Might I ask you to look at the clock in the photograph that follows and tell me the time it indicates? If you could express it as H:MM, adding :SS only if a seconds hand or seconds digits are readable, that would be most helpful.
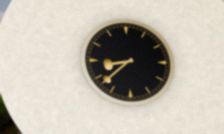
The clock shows 8:38
